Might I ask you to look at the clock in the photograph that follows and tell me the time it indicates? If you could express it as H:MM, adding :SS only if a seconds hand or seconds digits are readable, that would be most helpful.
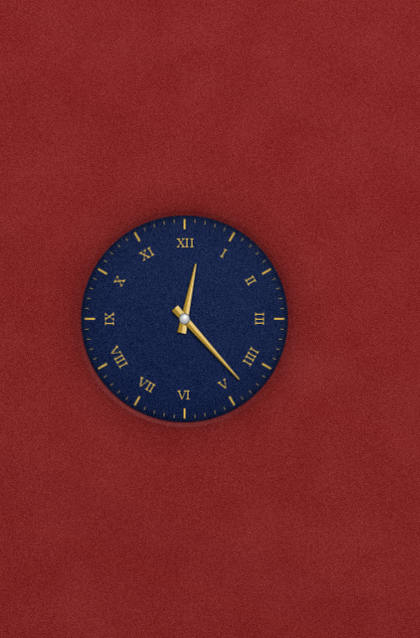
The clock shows 12:23
